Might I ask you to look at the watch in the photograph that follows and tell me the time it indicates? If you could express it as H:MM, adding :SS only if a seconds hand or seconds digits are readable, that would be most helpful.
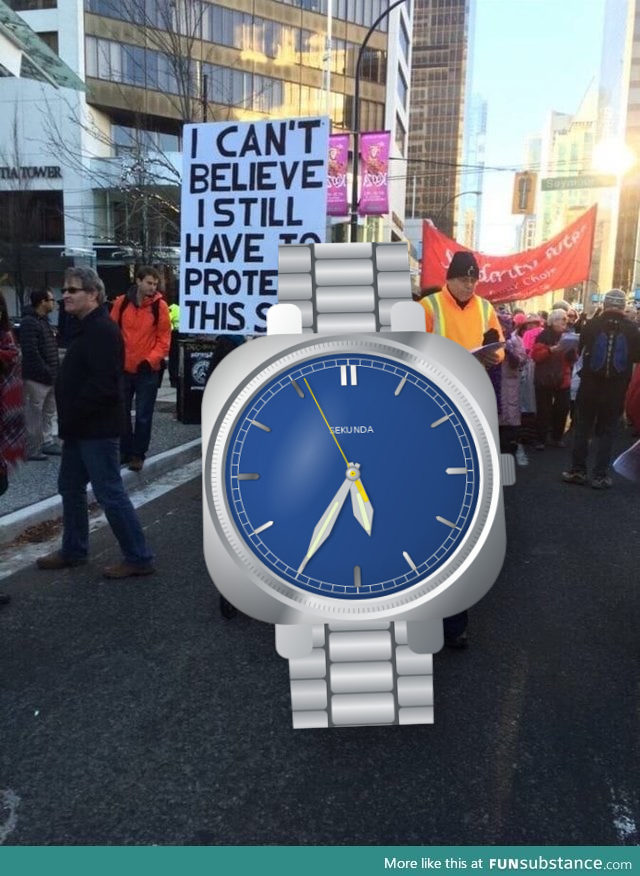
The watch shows 5:34:56
